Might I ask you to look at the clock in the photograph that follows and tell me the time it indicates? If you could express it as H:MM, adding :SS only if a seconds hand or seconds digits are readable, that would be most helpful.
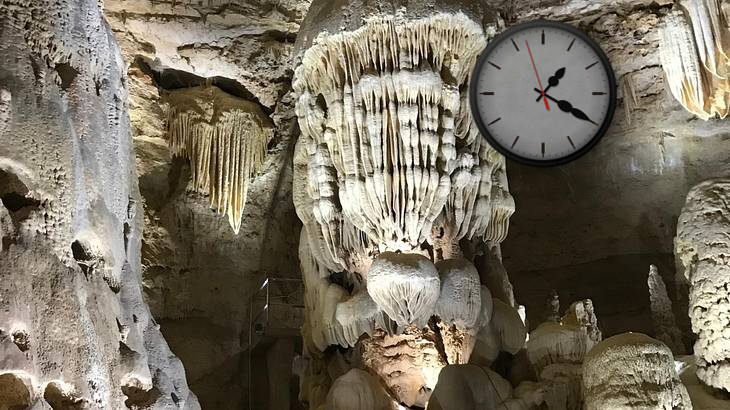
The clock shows 1:19:57
